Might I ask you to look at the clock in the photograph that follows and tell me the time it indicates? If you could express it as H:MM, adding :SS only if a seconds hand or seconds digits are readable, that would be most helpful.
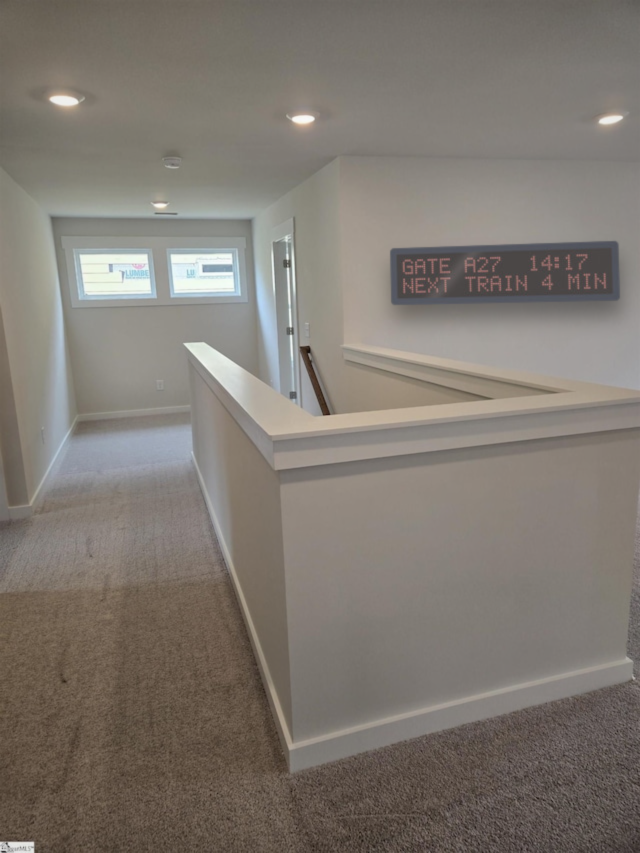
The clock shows 14:17
